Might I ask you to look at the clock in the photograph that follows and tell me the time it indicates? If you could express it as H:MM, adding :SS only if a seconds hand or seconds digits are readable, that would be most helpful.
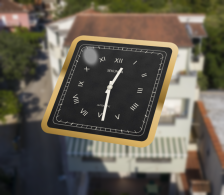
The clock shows 12:29
